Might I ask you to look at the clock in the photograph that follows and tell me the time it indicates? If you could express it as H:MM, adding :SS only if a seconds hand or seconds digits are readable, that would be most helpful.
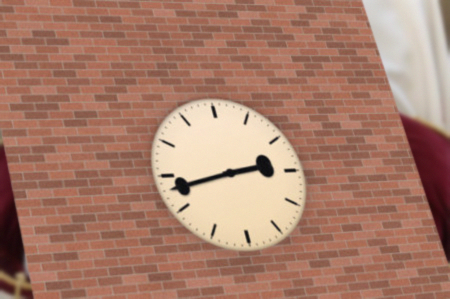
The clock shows 2:43
